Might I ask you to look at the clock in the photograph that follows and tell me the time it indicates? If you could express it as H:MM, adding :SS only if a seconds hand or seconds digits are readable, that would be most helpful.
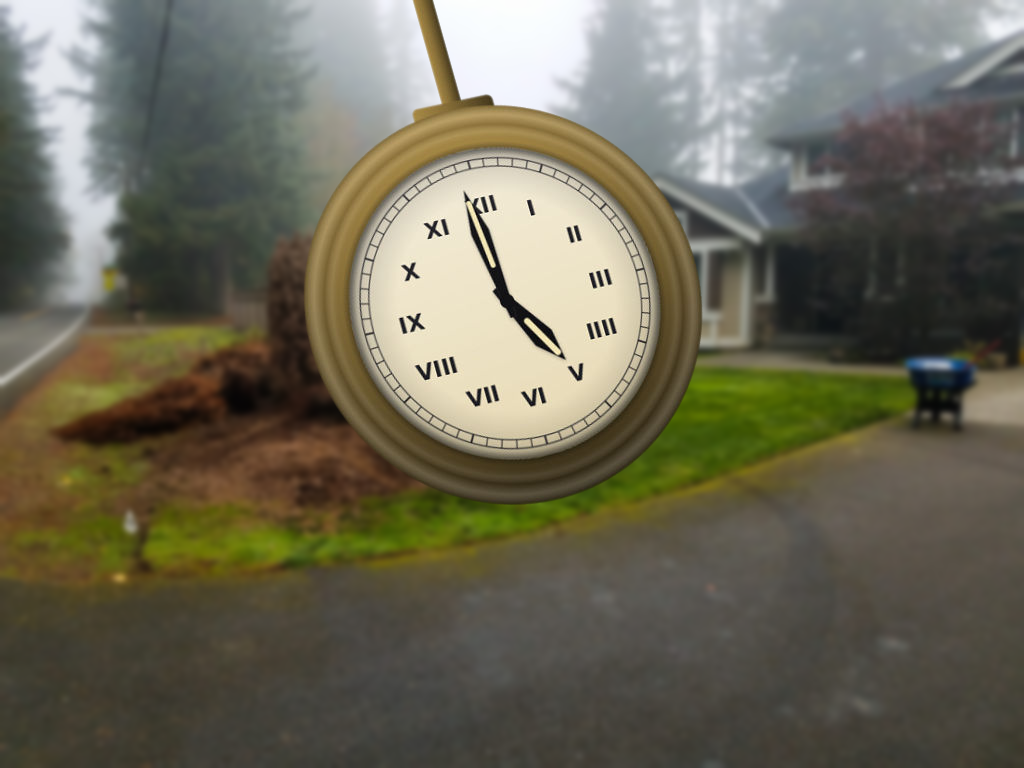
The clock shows 4:59
